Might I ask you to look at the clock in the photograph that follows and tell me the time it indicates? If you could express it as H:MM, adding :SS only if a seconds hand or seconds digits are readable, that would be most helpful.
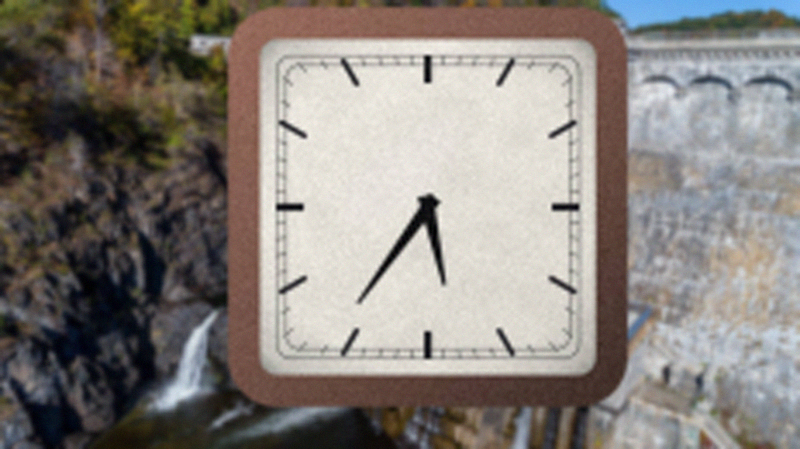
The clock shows 5:36
